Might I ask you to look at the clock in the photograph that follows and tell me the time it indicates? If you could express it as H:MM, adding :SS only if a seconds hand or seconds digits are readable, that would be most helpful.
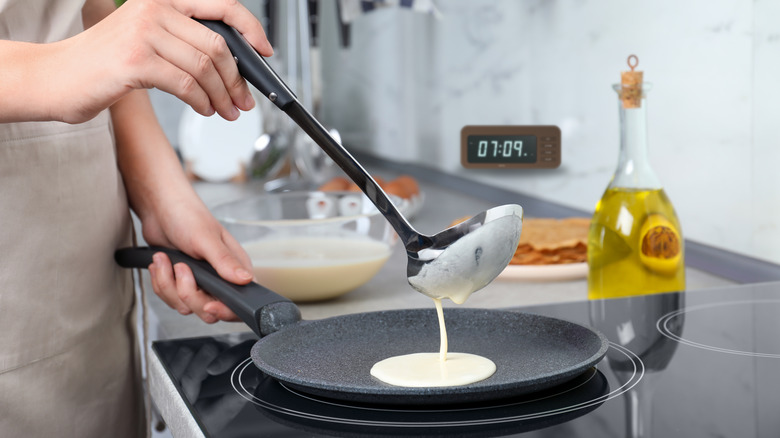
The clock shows 7:09
